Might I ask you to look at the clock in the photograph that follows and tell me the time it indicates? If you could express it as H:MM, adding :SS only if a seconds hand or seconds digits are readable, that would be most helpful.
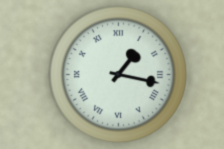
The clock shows 1:17
